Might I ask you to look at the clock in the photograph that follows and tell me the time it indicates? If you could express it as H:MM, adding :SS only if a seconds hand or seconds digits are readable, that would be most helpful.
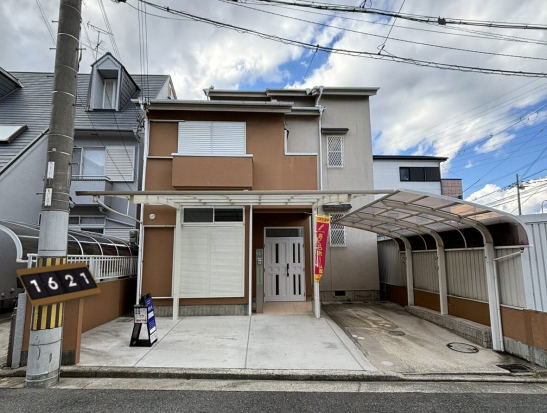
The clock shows 16:21
